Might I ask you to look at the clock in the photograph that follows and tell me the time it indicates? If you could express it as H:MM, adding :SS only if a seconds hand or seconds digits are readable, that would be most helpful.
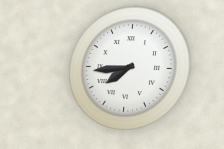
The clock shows 7:44
